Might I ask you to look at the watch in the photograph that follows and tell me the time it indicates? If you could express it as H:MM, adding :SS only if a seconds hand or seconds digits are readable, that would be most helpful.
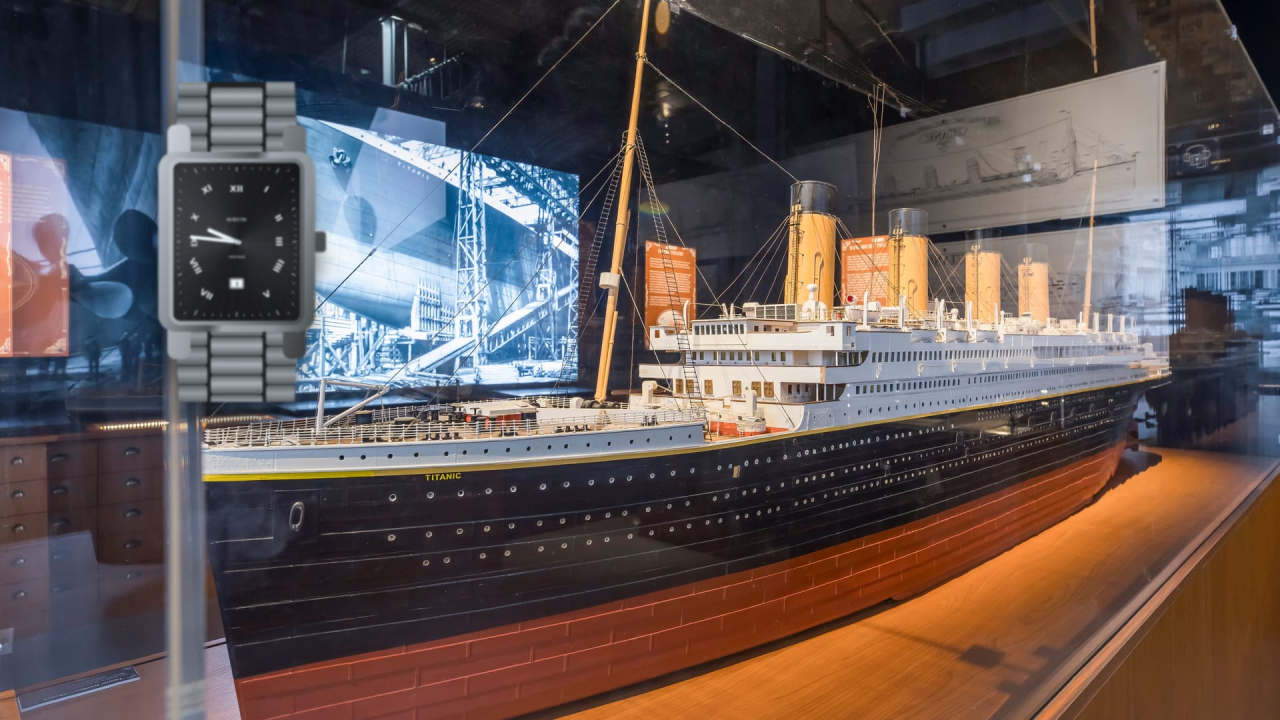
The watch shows 9:46
